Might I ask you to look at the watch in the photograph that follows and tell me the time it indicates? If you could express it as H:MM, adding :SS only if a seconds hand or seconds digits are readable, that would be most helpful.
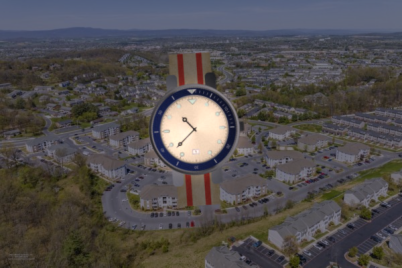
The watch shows 10:38
